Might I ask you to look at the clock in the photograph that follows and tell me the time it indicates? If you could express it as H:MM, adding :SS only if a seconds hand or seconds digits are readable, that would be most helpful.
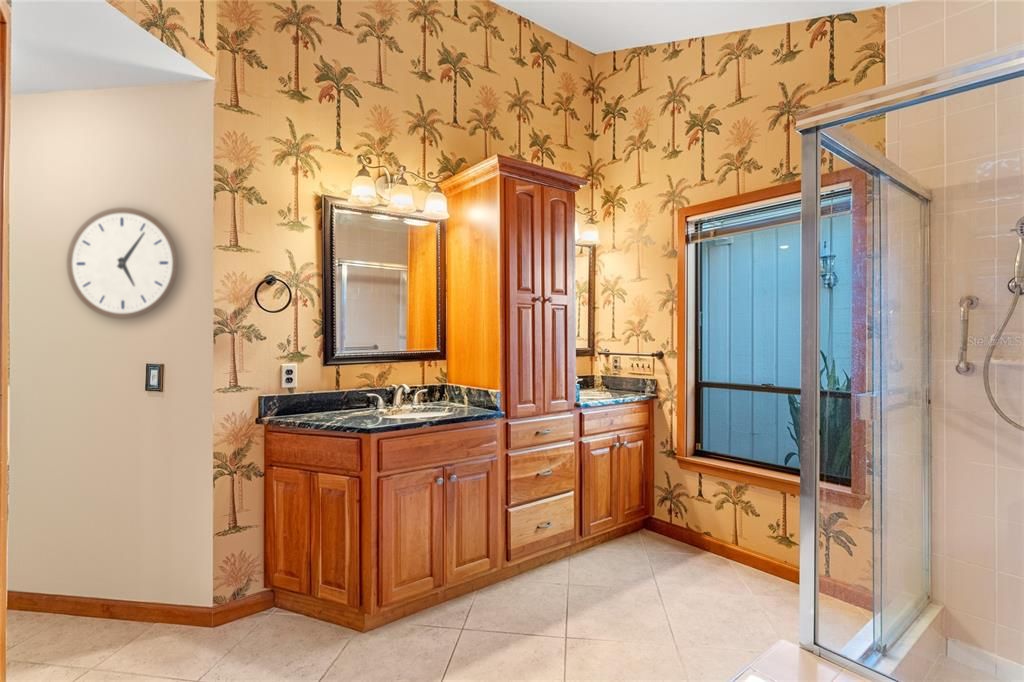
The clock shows 5:06
